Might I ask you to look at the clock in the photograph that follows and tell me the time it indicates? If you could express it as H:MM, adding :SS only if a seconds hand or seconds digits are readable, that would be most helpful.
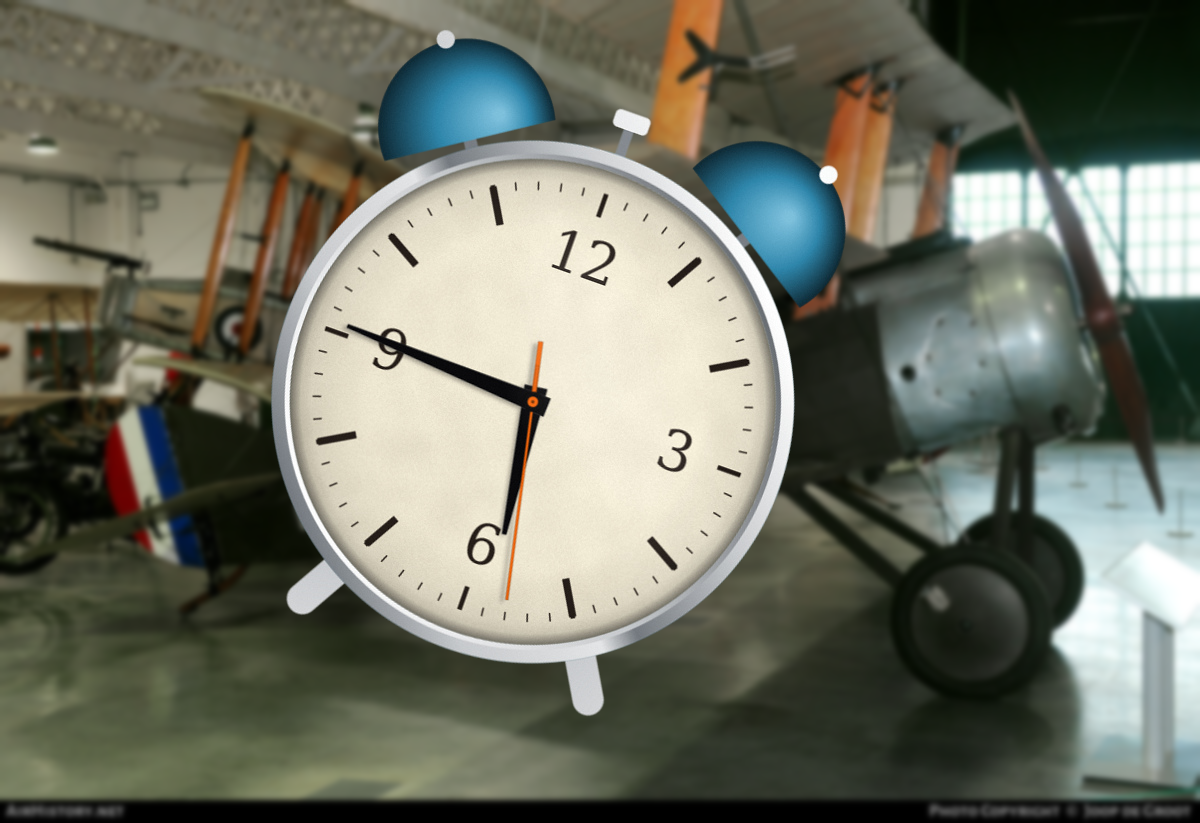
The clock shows 5:45:28
